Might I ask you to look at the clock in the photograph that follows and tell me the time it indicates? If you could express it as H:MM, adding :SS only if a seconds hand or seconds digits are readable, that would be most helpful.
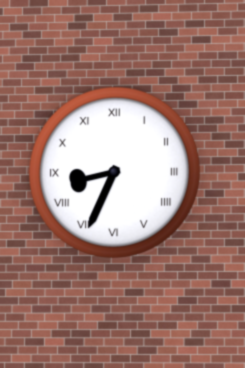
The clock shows 8:34
